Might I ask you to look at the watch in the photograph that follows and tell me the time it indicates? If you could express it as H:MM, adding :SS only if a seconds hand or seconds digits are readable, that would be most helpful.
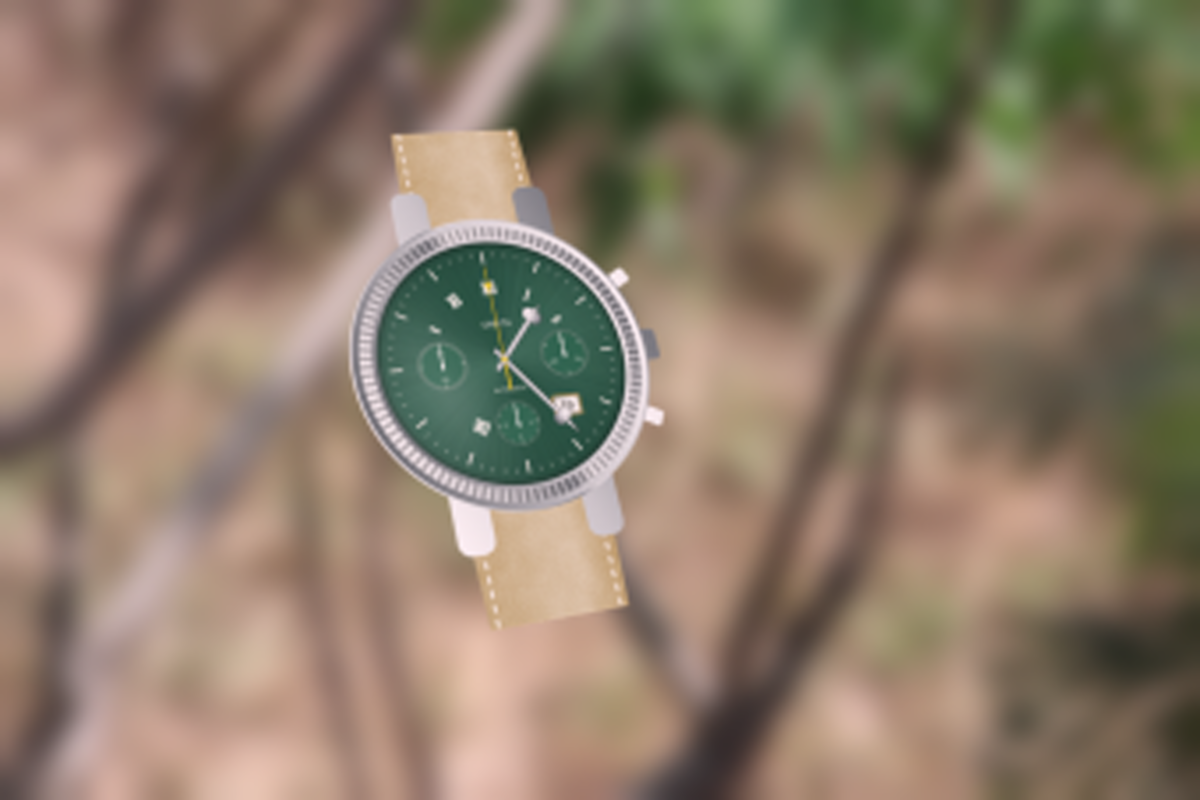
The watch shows 1:24
